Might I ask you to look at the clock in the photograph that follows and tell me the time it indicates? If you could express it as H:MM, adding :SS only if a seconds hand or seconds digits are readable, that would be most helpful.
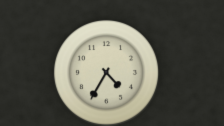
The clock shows 4:35
